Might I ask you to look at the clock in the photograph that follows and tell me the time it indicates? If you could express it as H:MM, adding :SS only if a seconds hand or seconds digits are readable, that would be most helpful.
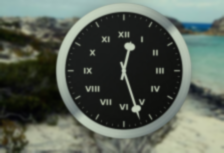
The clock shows 12:27
